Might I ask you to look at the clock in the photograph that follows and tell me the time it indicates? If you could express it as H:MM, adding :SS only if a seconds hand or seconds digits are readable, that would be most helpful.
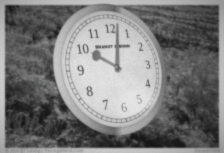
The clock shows 10:02
